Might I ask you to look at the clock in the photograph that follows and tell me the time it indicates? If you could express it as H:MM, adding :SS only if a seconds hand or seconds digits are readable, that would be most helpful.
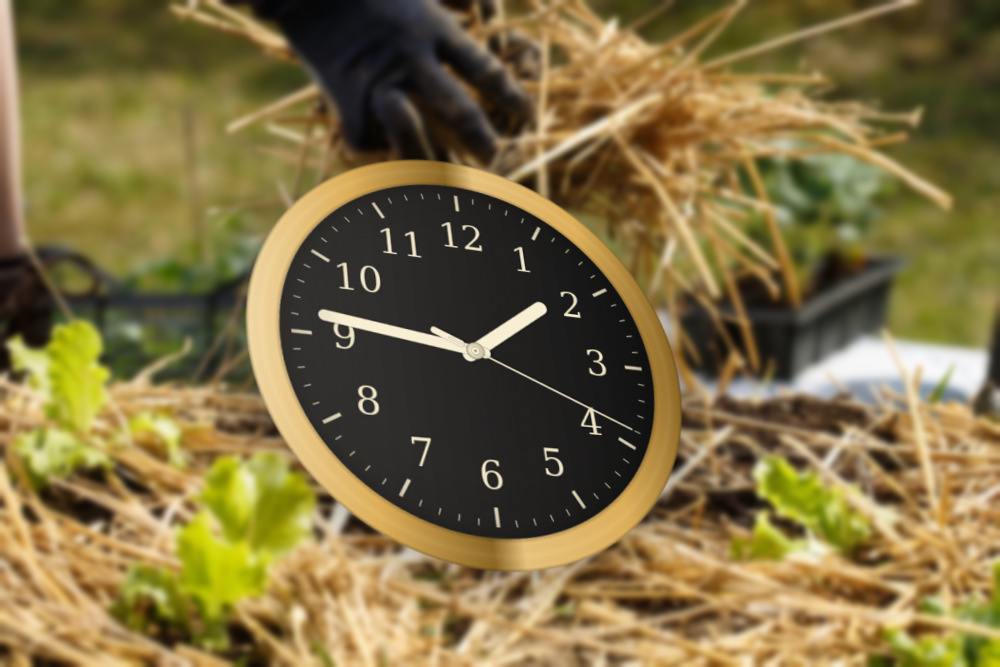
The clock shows 1:46:19
